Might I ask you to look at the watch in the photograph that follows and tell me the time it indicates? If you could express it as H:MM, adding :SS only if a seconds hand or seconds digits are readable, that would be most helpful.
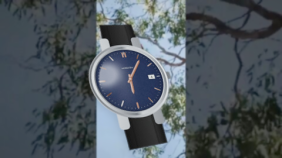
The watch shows 6:06
